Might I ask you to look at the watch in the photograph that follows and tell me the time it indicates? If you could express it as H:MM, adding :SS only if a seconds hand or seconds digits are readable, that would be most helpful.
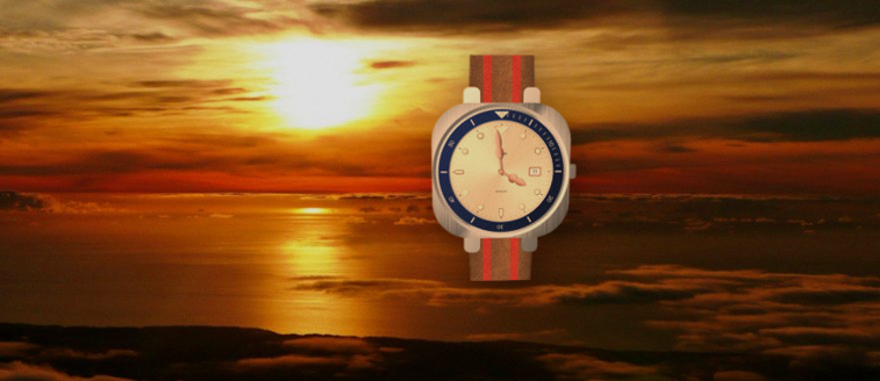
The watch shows 3:59
